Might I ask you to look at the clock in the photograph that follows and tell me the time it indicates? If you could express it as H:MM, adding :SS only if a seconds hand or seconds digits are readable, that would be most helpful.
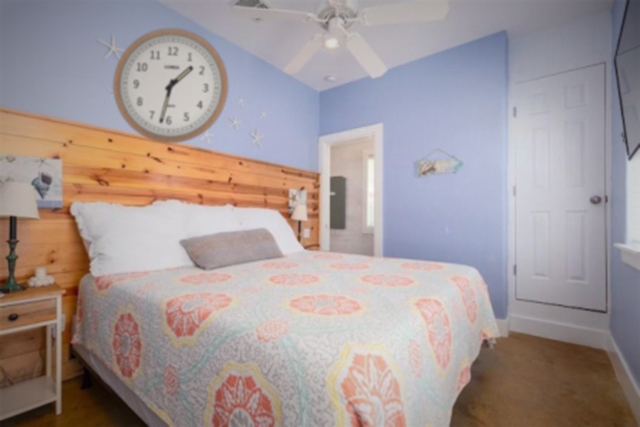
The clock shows 1:32
